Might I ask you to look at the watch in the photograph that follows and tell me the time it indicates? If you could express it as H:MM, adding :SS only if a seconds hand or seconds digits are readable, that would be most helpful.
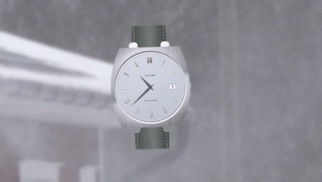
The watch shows 10:38
